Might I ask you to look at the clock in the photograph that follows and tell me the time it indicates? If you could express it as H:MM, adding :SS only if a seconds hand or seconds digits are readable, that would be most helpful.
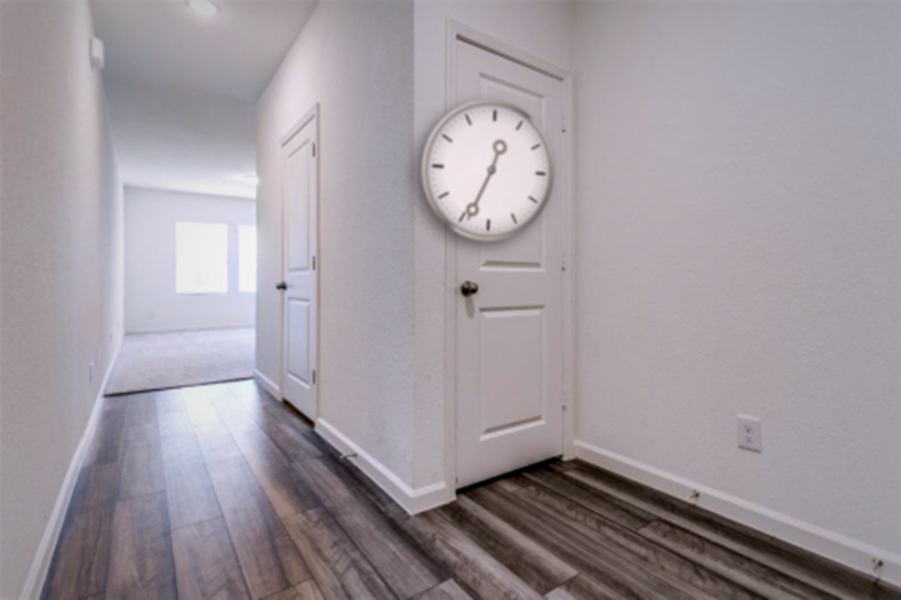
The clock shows 12:34
